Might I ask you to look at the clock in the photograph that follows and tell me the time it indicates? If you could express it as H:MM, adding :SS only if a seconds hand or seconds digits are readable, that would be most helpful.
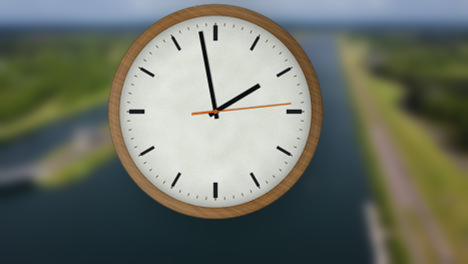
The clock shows 1:58:14
